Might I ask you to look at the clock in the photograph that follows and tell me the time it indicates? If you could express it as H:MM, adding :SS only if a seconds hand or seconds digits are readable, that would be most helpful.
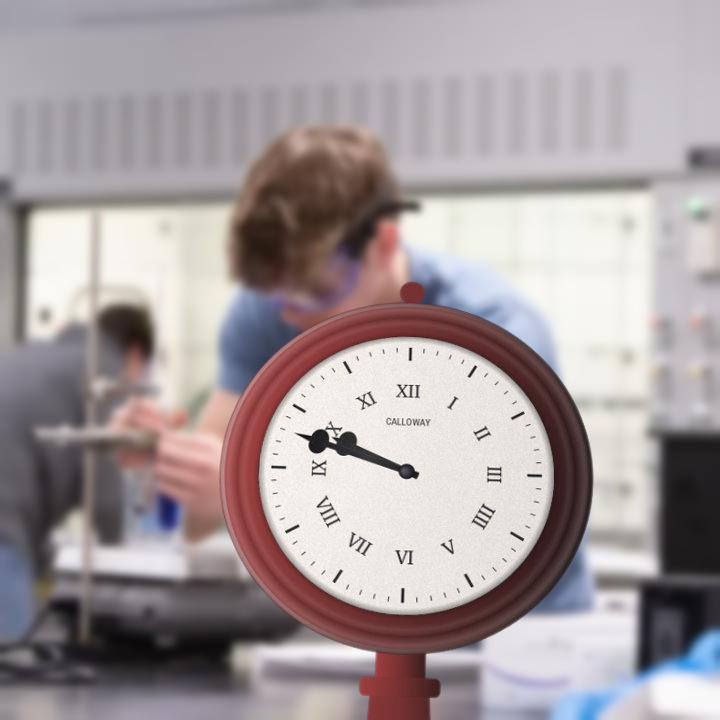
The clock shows 9:48
